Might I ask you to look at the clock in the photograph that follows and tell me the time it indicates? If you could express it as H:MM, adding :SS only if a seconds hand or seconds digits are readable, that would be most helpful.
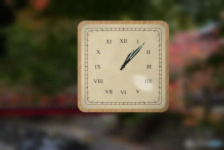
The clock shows 1:07
